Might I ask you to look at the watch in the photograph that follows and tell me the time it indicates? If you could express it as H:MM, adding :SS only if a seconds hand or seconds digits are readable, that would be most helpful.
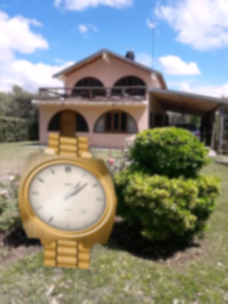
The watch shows 1:08
